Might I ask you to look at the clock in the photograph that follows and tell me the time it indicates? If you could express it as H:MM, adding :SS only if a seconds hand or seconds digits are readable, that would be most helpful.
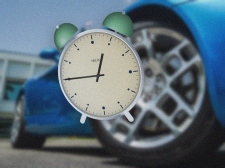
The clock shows 12:45
